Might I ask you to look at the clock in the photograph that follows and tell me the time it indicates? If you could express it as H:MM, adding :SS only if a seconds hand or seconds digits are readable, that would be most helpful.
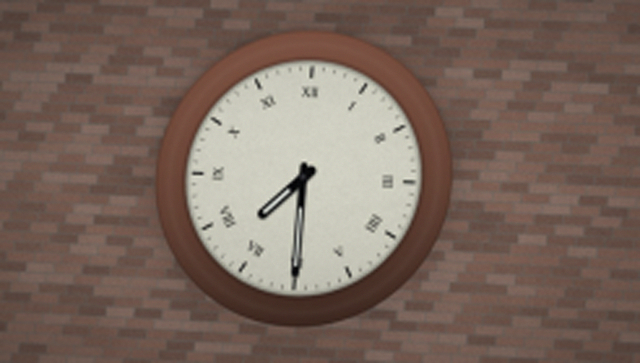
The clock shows 7:30
